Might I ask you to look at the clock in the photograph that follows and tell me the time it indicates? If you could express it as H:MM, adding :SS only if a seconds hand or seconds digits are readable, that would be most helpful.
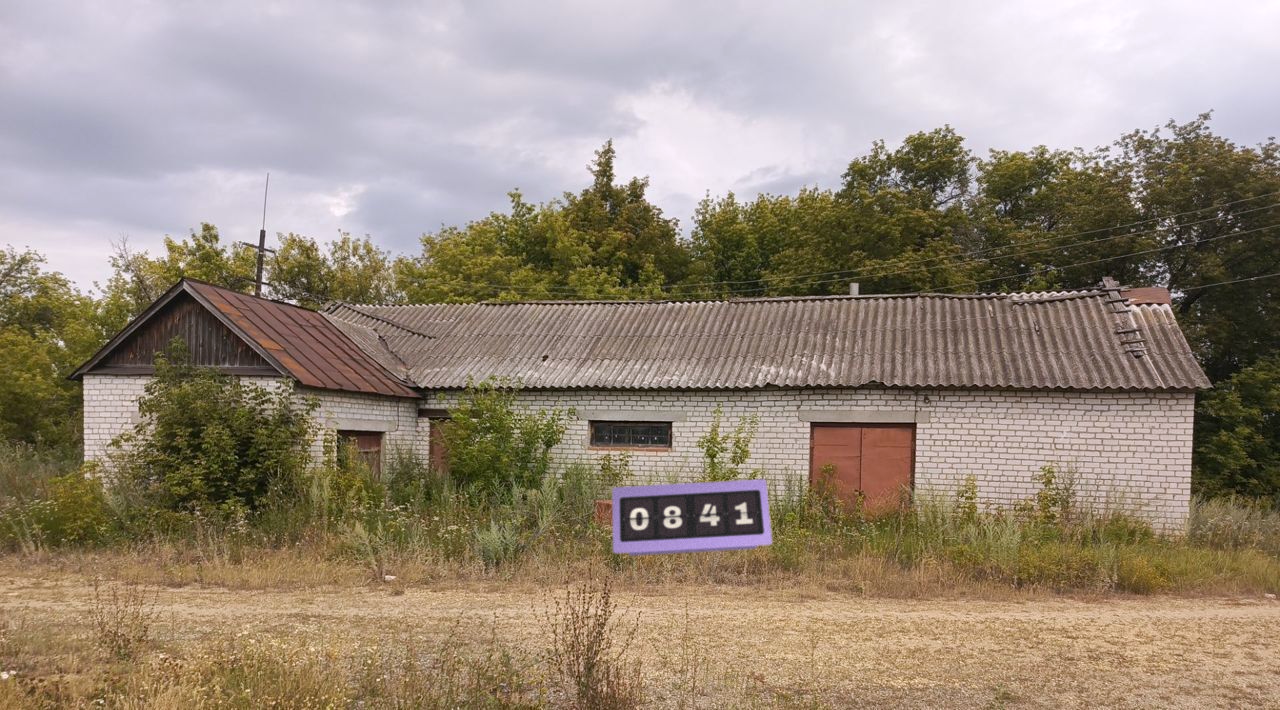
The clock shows 8:41
